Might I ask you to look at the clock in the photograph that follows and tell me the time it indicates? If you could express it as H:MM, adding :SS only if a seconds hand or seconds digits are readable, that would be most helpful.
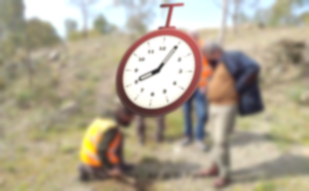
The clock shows 8:05
